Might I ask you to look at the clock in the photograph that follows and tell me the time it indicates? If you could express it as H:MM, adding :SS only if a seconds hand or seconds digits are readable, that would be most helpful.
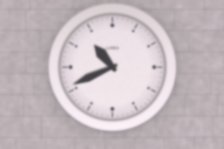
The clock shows 10:41
